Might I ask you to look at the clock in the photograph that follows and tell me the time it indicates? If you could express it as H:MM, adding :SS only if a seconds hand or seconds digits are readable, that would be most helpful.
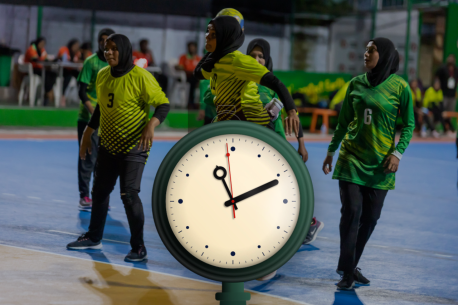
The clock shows 11:10:59
